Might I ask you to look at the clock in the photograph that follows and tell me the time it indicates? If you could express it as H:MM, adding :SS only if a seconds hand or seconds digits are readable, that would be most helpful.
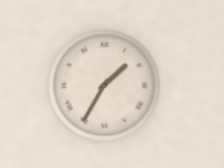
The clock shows 1:35
